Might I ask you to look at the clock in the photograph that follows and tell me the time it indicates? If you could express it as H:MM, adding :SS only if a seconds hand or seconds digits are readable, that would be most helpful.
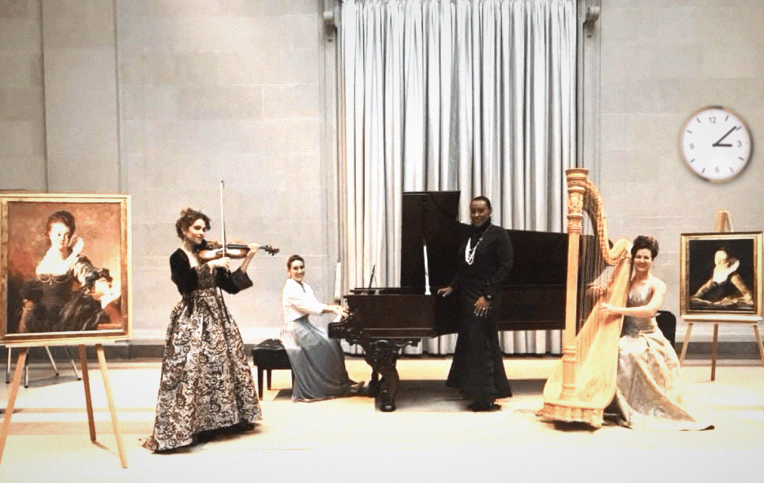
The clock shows 3:09
